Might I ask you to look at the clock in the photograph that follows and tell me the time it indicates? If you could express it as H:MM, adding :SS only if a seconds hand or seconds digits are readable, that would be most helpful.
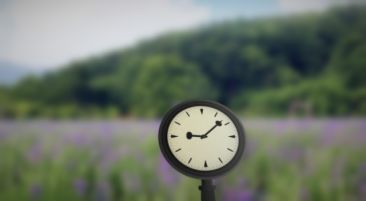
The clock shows 9:08
